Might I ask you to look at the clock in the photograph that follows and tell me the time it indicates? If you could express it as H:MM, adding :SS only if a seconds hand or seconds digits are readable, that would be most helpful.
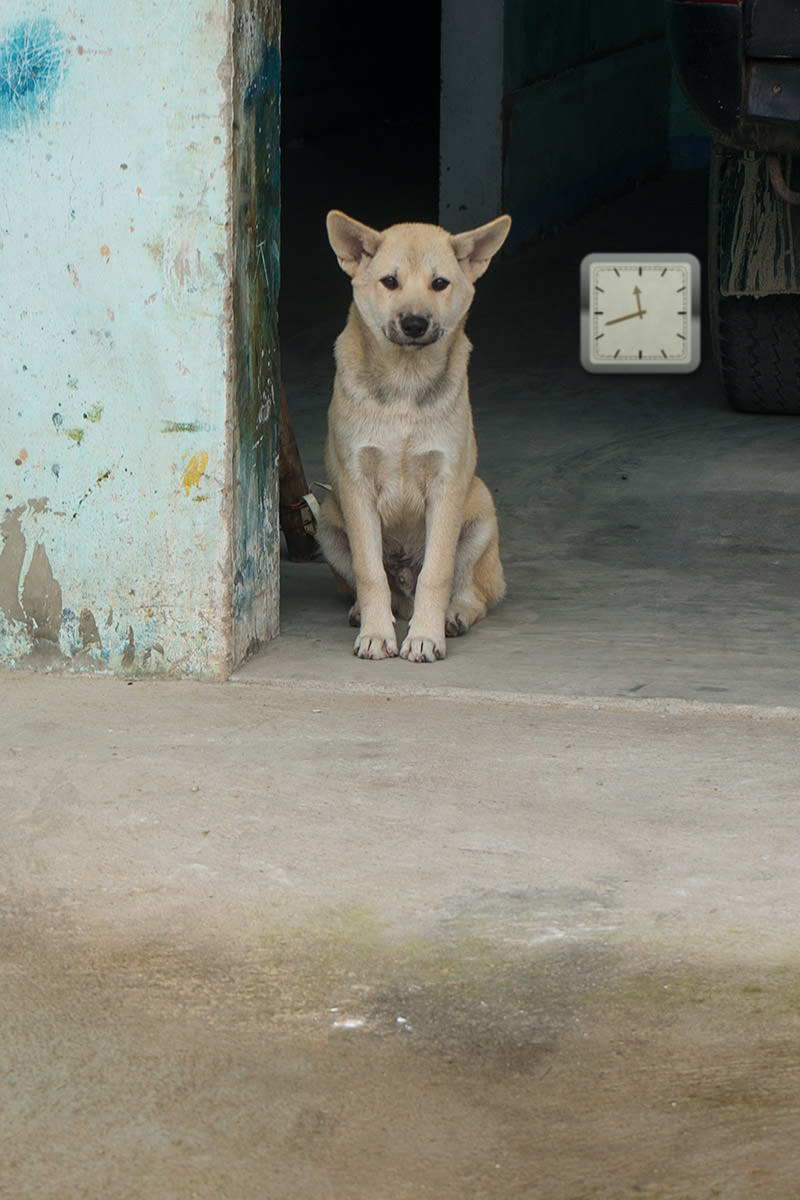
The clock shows 11:42
